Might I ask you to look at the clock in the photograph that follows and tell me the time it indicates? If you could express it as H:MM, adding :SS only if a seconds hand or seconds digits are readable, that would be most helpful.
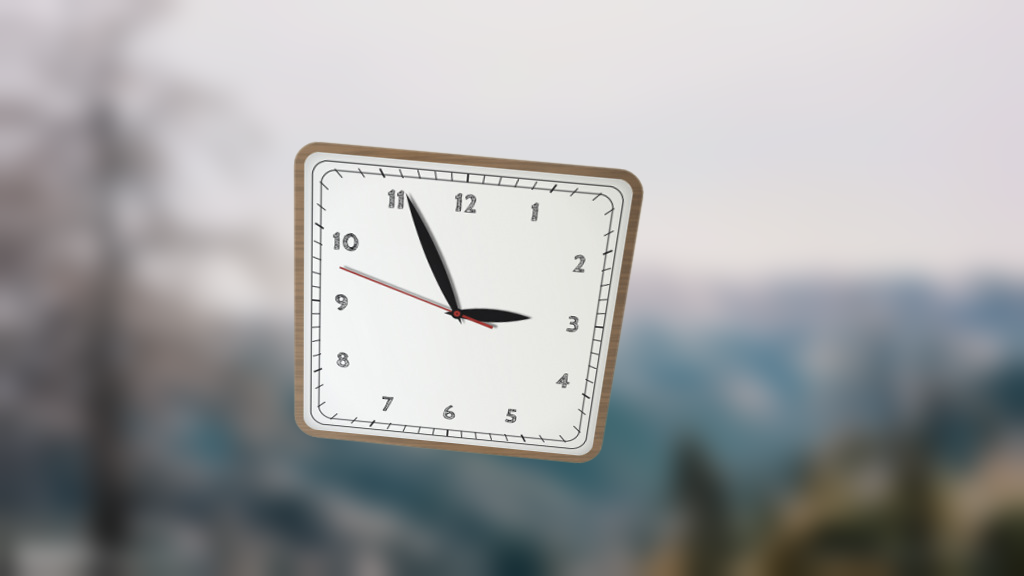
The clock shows 2:55:48
